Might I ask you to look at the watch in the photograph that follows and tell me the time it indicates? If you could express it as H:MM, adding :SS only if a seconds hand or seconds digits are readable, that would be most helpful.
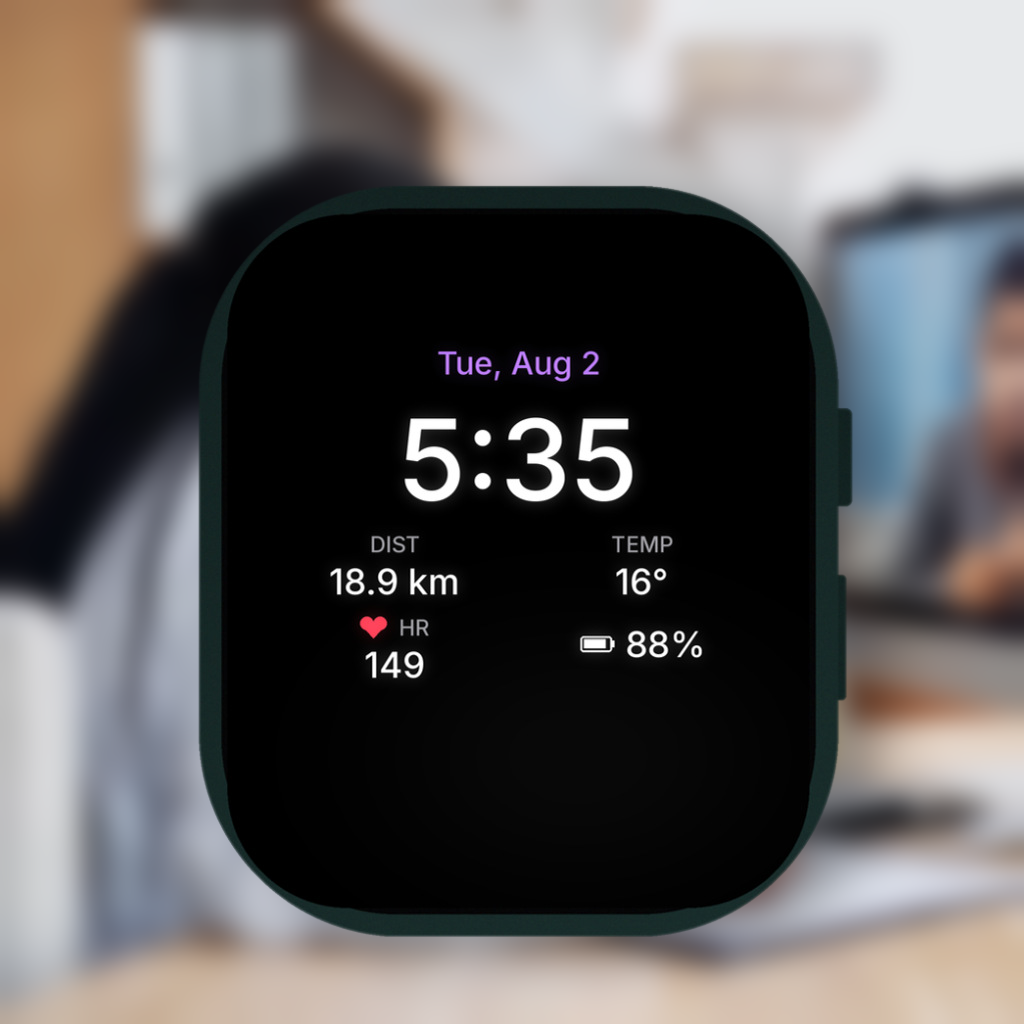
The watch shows 5:35
